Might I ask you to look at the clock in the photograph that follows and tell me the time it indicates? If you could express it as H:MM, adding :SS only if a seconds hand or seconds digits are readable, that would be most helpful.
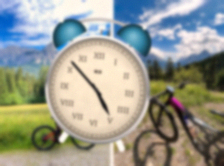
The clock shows 4:52
